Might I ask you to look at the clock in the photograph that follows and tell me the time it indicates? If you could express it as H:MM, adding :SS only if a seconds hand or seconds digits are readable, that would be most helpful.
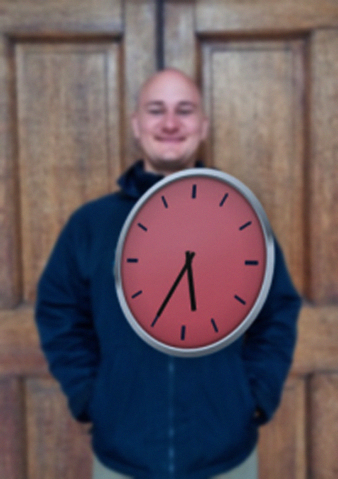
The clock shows 5:35
